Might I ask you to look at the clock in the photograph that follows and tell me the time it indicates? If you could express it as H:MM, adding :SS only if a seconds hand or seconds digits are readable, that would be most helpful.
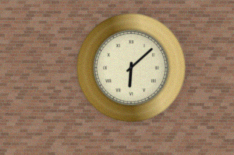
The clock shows 6:08
